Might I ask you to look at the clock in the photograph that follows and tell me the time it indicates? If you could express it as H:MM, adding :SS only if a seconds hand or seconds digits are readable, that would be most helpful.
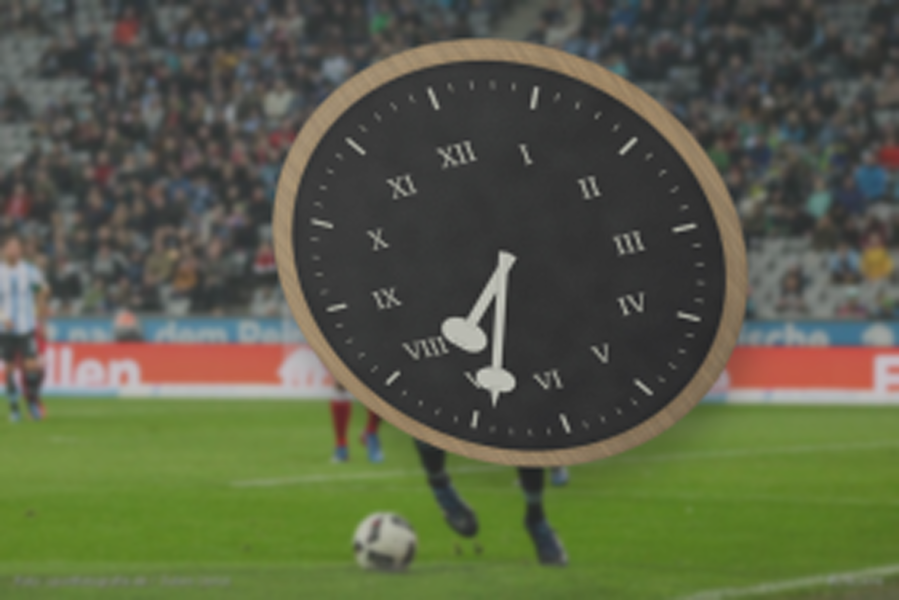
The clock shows 7:34
